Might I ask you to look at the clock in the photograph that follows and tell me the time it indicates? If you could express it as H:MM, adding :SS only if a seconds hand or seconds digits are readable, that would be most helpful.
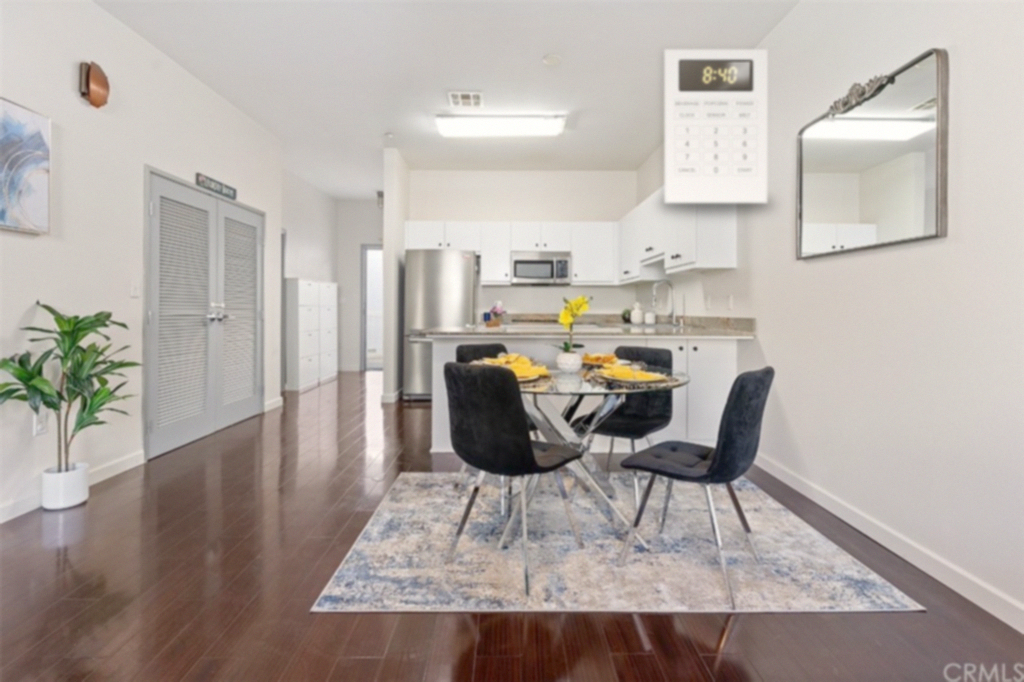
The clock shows 8:40
